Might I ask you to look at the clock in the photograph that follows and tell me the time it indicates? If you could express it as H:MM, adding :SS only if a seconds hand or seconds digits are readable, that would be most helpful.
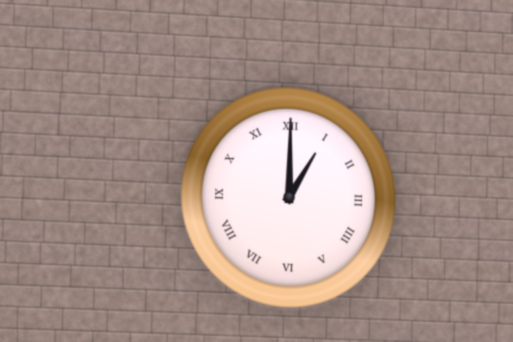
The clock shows 1:00
